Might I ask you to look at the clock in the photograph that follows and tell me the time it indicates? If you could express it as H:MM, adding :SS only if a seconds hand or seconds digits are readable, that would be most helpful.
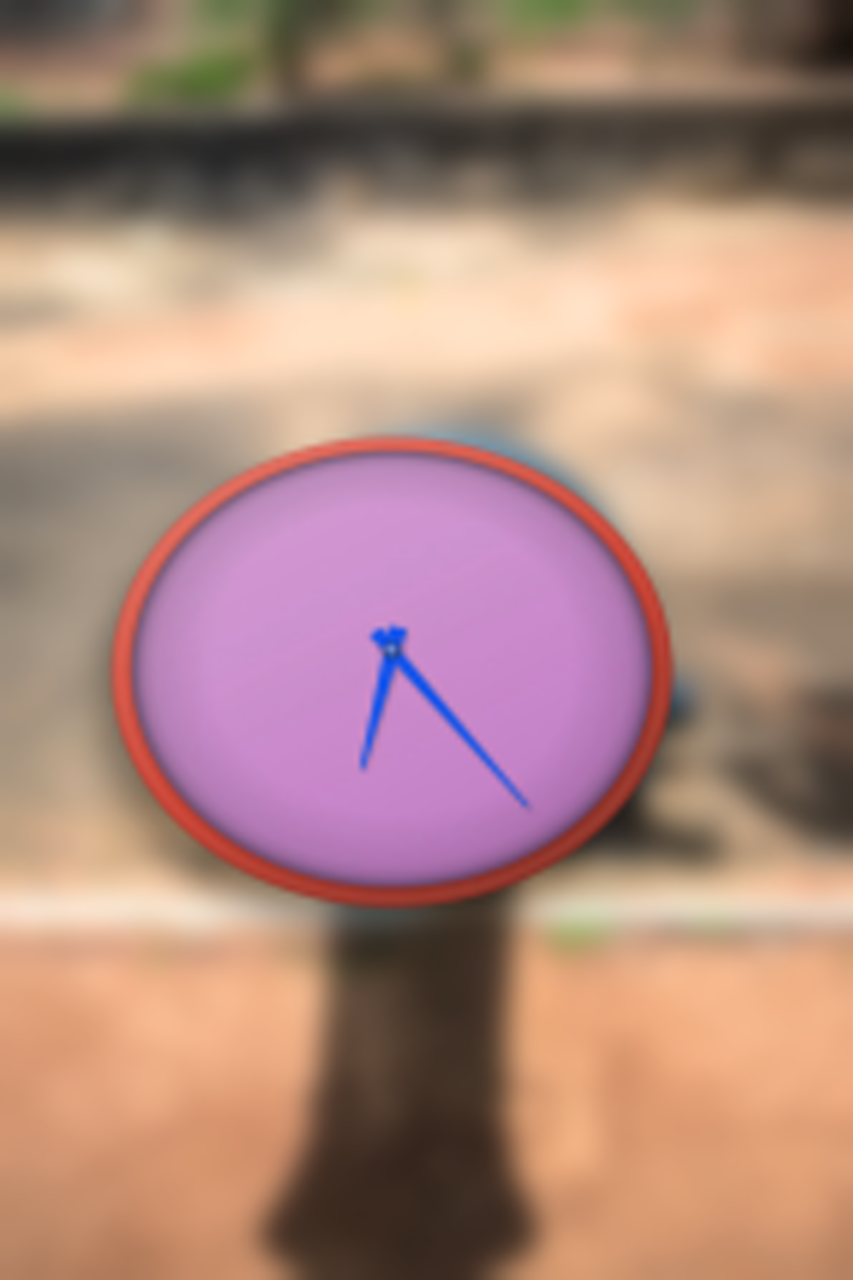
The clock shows 6:24
